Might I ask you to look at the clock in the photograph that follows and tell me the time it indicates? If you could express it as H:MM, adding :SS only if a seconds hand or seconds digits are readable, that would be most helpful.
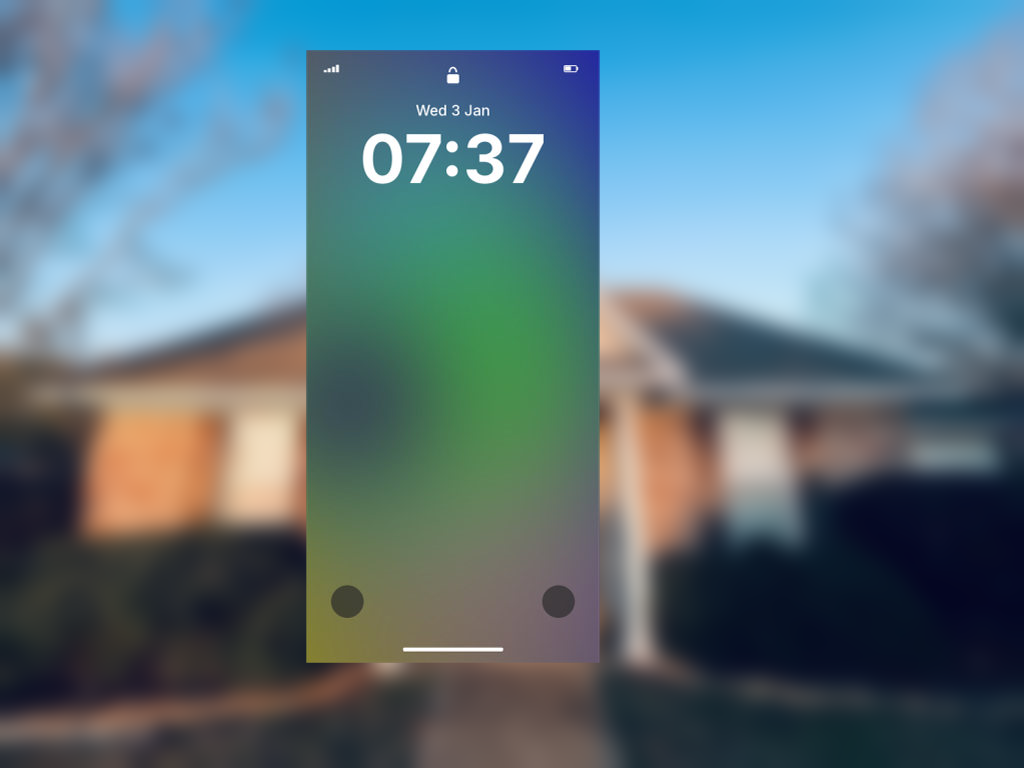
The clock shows 7:37
